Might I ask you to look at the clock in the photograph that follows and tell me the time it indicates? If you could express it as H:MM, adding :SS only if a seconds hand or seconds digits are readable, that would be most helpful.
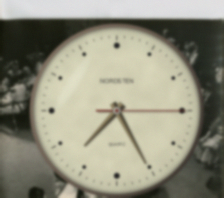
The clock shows 7:25:15
